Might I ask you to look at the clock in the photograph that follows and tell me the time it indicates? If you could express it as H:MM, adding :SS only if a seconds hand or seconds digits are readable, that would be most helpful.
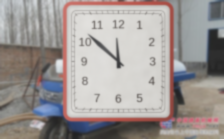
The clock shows 11:52
